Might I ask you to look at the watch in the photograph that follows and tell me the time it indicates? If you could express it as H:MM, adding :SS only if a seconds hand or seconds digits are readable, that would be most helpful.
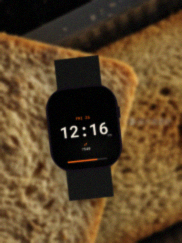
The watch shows 12:16
